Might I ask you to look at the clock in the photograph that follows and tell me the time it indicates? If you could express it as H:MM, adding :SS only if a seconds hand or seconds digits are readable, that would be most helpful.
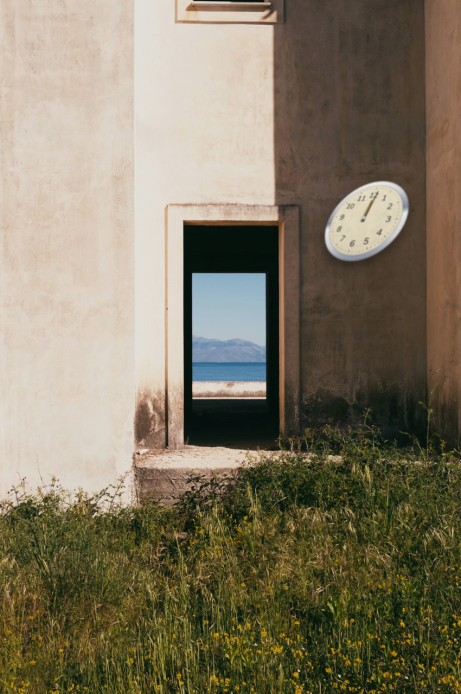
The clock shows 12:01
